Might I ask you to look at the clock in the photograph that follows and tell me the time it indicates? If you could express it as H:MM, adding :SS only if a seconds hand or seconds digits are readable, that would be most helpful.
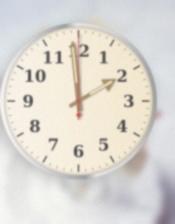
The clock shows 1:59:00
